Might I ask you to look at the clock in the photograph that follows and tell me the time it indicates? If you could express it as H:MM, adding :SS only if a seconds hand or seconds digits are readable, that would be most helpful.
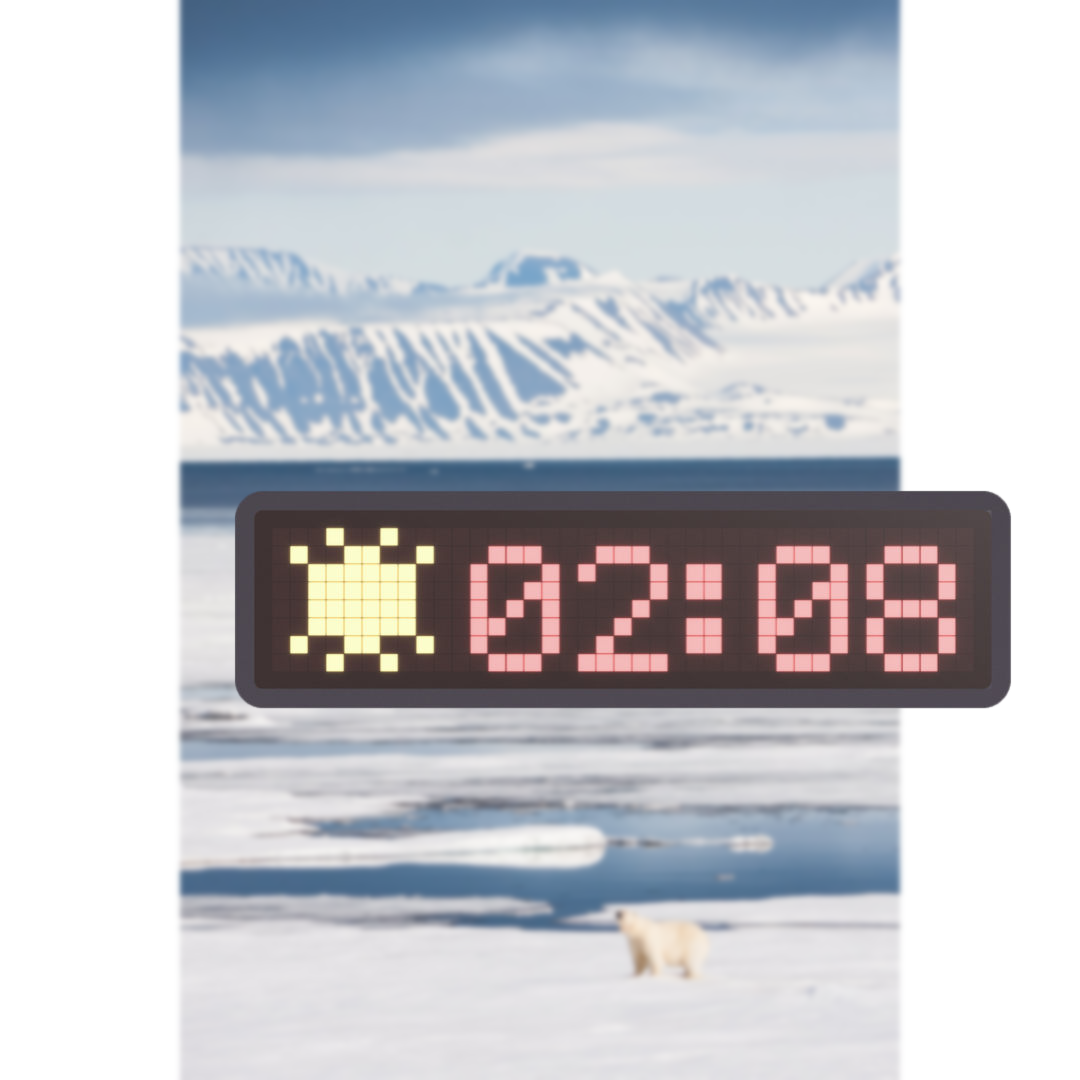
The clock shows 2:08
